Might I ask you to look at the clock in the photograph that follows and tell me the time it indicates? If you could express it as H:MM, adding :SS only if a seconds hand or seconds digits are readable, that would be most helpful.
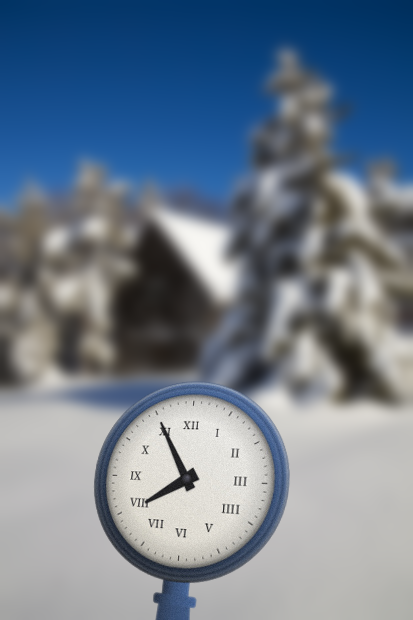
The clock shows 7:55
